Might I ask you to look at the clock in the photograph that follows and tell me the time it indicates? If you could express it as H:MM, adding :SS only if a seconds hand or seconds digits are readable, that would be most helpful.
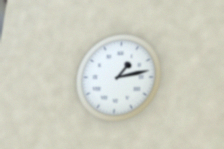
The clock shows 1:13
